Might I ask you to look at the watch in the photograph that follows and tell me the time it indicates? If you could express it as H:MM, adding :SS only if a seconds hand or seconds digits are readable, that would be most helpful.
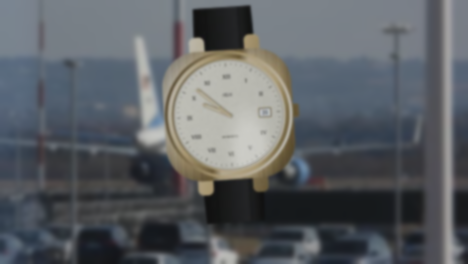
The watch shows 9:52
